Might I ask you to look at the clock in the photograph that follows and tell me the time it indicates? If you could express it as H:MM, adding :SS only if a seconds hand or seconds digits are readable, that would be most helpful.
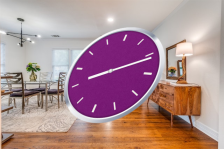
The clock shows 8:11
